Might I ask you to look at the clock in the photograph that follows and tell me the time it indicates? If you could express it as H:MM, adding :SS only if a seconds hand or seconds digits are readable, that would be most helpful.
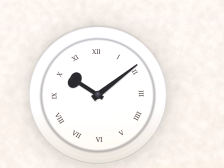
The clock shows 10:09
